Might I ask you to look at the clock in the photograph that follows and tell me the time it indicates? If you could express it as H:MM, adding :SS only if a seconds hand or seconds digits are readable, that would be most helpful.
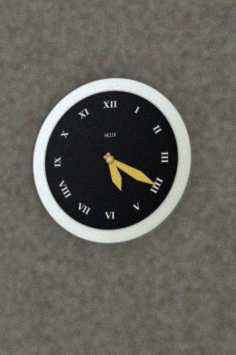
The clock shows 5:20
